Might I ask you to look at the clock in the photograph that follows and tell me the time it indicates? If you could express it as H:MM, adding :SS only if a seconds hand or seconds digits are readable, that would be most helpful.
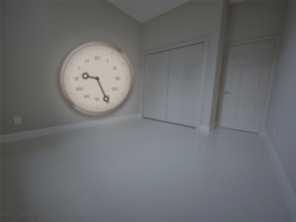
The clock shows 9:26
